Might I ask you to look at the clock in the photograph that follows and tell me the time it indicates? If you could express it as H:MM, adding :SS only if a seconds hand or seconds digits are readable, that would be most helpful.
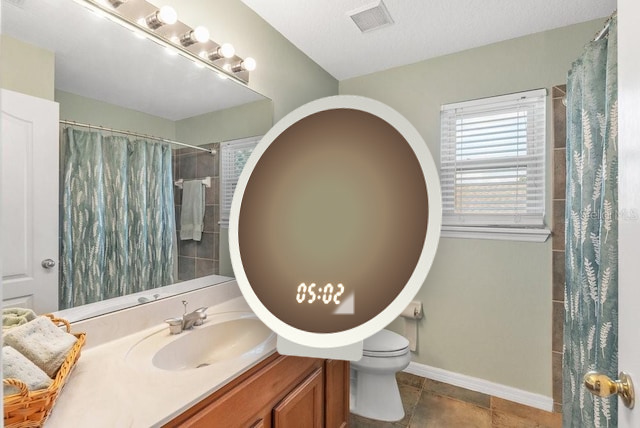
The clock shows 5:02
